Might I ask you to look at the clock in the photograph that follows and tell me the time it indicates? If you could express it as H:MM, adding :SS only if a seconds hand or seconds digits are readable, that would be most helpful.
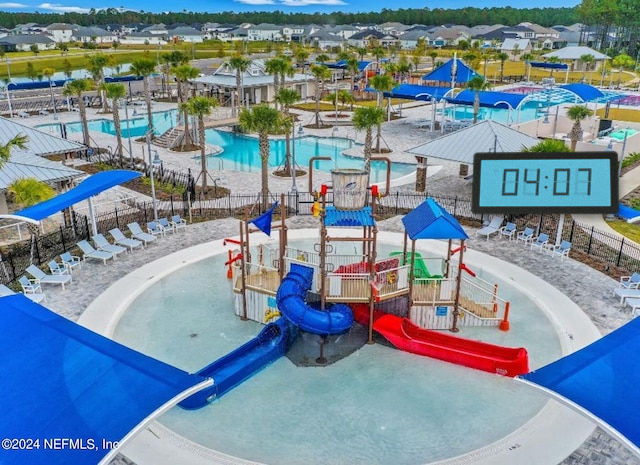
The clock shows 4:07
